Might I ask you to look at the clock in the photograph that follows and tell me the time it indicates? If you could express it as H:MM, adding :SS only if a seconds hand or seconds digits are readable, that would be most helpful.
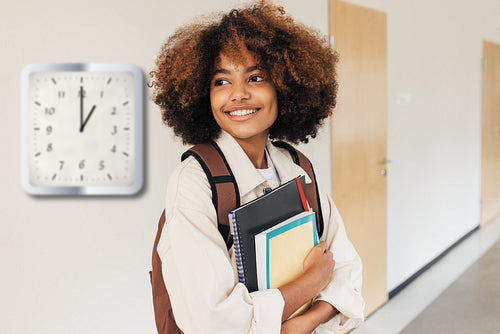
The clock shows 1:00
